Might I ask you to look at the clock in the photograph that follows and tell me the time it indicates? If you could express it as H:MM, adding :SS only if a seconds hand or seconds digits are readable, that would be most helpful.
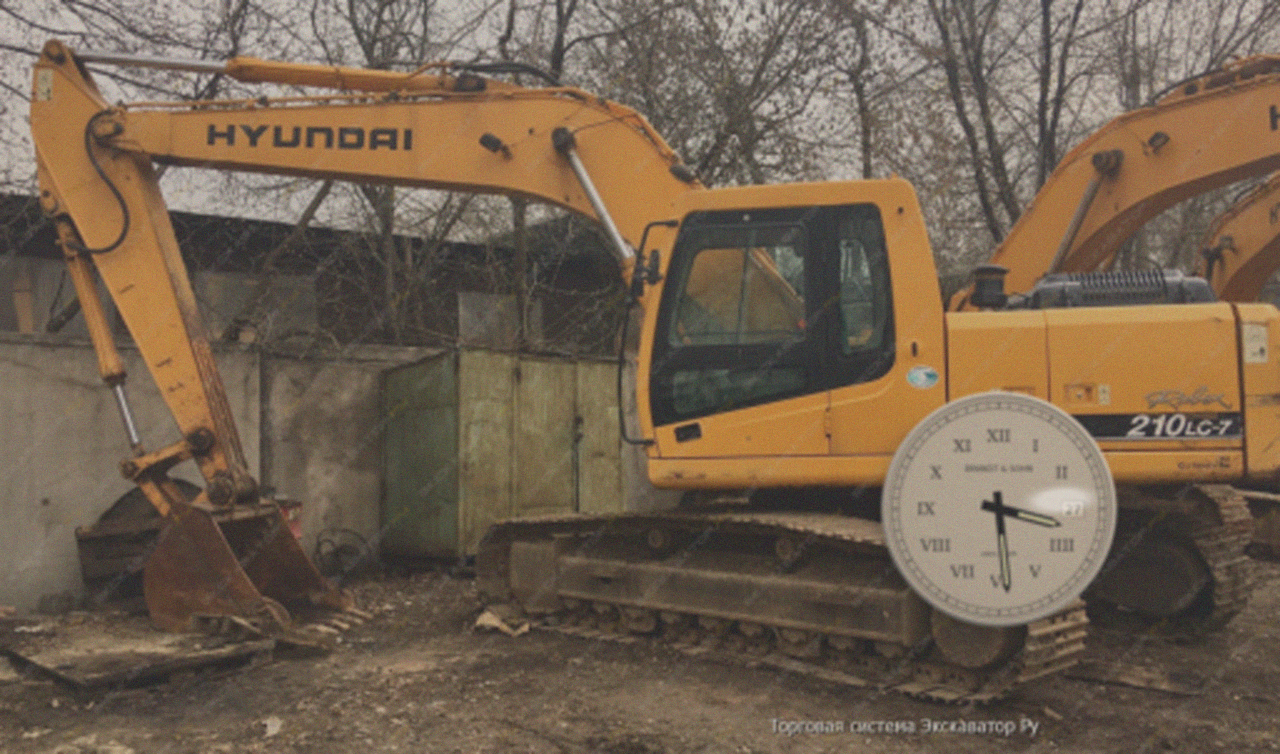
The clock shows 3:29
